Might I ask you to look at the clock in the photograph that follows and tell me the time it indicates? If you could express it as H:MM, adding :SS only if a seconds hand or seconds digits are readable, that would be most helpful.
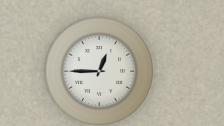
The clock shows 12:45
